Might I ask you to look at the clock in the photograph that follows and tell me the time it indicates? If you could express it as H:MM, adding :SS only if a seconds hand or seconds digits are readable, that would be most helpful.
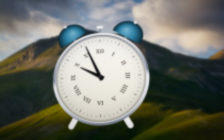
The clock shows 9:56
